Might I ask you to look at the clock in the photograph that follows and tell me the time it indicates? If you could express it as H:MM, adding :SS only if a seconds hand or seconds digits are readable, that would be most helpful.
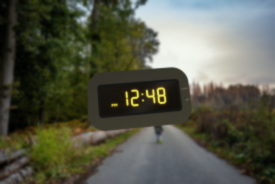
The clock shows 12:48
